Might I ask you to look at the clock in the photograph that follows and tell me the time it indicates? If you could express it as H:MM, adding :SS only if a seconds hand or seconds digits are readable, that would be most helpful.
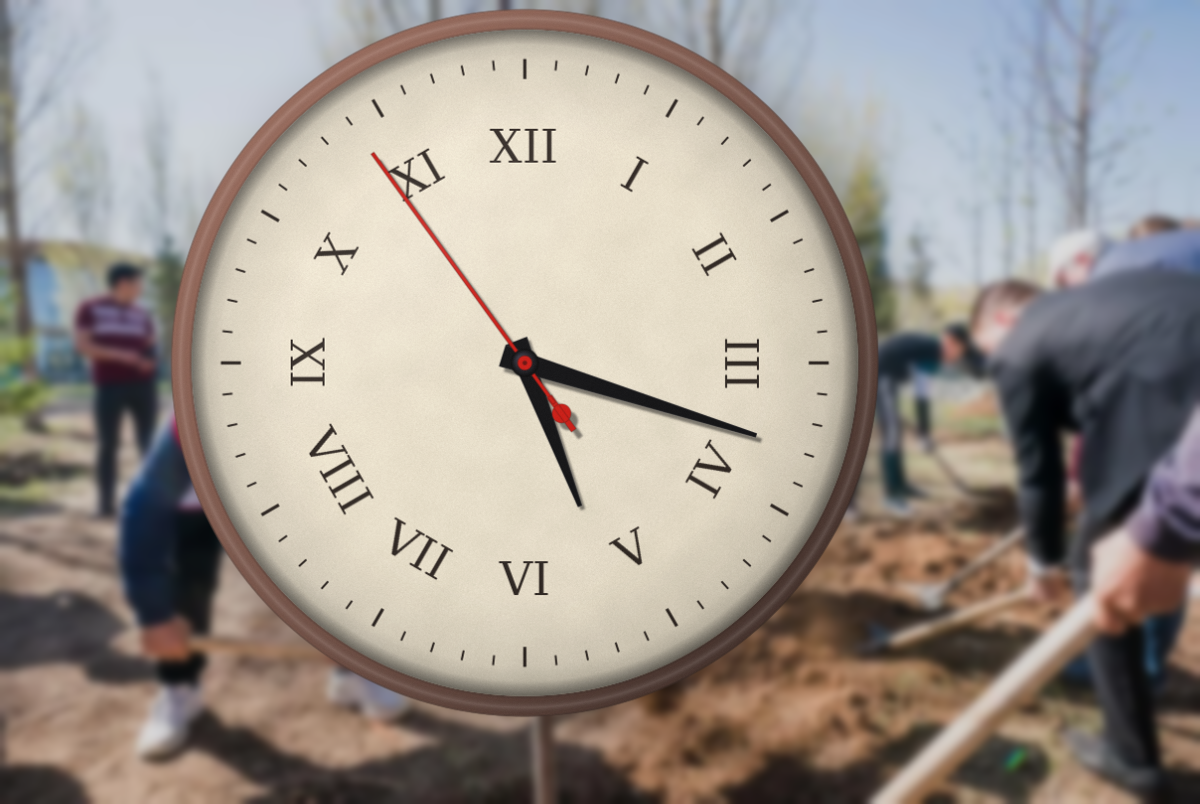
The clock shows 5:17:54
